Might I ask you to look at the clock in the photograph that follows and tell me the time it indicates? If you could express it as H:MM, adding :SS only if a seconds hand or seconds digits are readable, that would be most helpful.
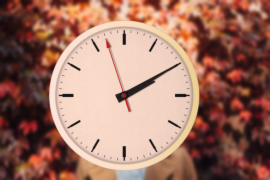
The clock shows 2:09:57
